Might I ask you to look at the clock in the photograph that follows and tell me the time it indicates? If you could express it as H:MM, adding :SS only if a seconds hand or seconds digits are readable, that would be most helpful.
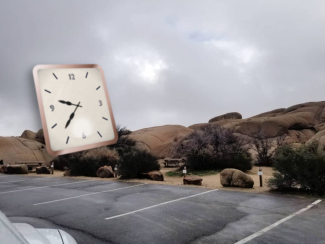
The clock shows 9:37
